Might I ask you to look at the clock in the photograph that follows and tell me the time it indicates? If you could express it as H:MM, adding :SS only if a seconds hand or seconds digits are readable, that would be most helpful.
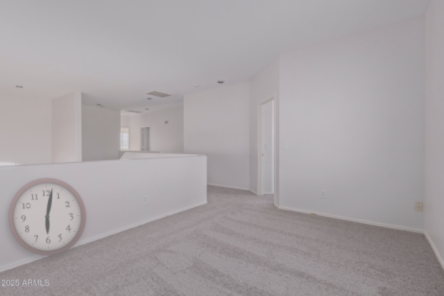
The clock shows 6:02
